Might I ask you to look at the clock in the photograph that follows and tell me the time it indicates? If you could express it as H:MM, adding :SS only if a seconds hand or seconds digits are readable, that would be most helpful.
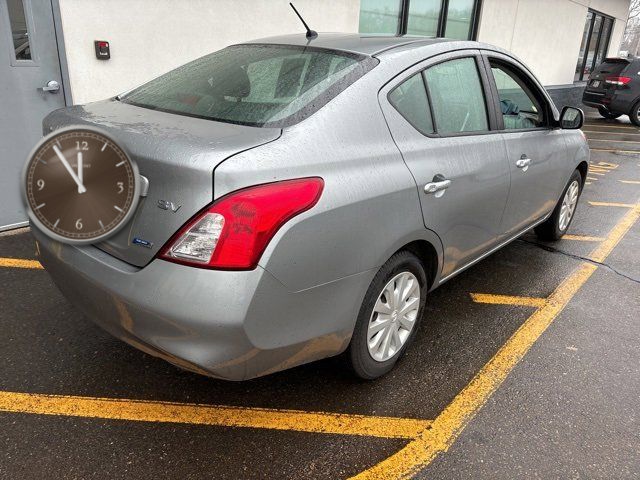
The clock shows 11:54
